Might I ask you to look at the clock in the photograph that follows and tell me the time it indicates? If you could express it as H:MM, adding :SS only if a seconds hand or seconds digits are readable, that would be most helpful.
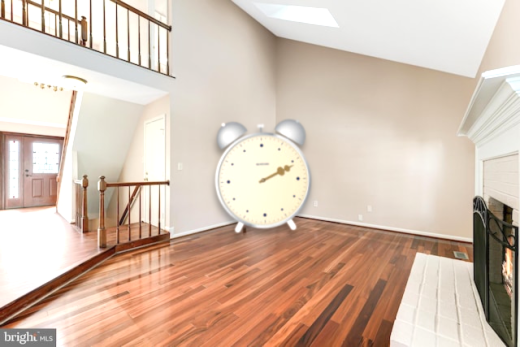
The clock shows 2:11
